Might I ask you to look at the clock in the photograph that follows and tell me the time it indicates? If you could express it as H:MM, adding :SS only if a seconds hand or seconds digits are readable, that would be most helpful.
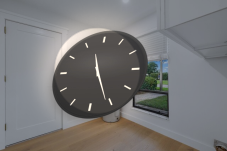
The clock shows 11:26
